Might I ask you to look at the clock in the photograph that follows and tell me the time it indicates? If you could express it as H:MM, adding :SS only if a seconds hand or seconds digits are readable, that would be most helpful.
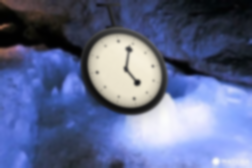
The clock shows 5:04
